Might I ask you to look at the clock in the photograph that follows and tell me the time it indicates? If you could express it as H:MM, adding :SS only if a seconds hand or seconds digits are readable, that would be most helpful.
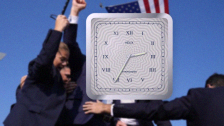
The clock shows 2:35
